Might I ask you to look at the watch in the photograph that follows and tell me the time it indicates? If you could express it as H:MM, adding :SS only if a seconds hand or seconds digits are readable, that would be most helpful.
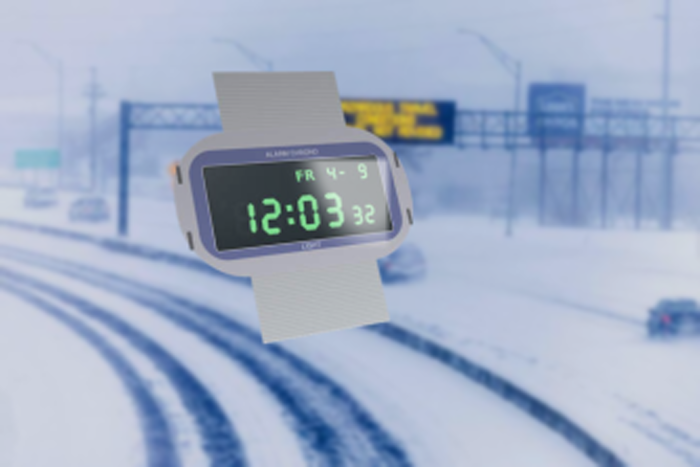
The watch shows 12:03:32
